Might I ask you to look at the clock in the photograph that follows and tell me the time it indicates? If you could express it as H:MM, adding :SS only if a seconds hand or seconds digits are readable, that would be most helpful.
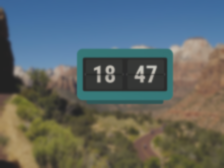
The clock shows 18:47
